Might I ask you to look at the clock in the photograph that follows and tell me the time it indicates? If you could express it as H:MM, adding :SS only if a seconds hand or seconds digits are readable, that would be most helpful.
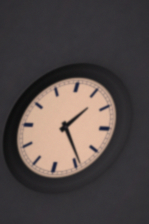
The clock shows 1:24
